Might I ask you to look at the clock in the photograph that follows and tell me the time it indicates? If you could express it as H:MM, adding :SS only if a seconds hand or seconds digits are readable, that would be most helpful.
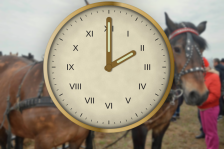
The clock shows 2:00
